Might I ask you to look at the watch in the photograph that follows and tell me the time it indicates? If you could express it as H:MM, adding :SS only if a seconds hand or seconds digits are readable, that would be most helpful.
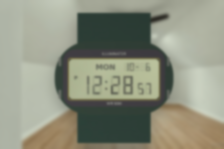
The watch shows 12:28:57
